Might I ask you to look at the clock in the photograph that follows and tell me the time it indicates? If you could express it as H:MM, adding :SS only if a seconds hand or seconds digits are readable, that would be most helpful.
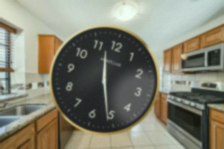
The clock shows 11:26
